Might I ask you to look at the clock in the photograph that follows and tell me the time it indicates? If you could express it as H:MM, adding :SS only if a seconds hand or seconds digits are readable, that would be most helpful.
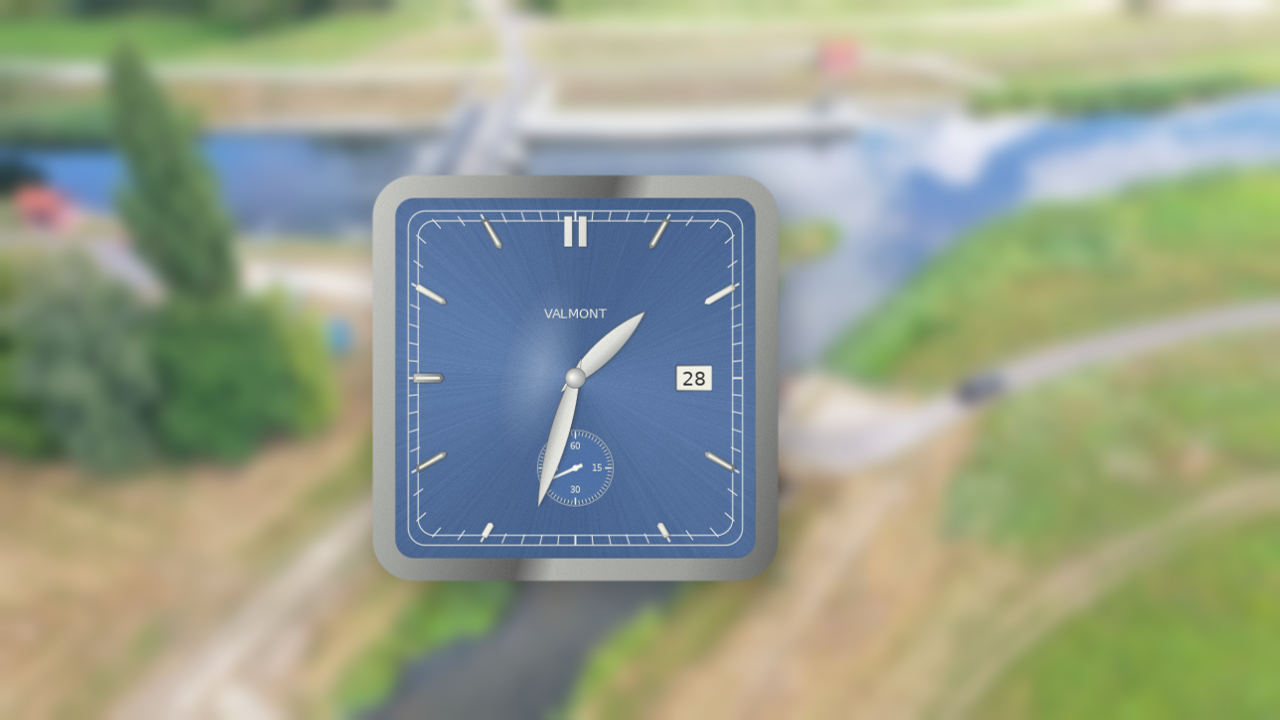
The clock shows 1:32:41
